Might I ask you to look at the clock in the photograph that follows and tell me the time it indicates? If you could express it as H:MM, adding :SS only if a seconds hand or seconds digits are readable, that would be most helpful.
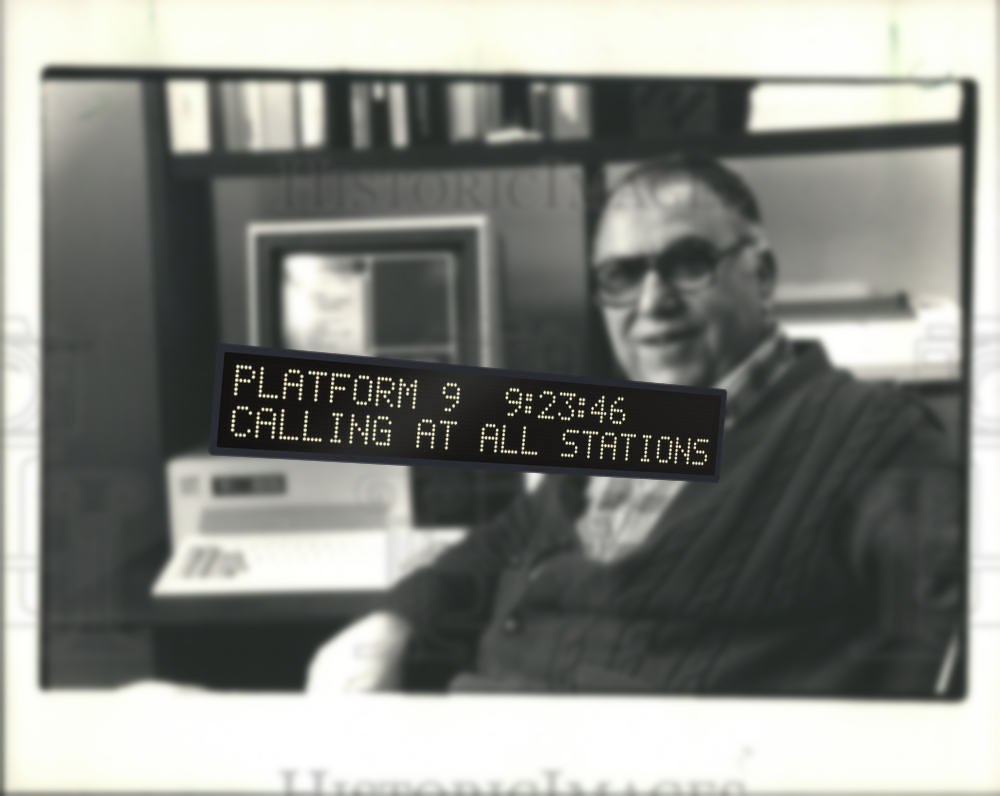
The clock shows 9:23:46
